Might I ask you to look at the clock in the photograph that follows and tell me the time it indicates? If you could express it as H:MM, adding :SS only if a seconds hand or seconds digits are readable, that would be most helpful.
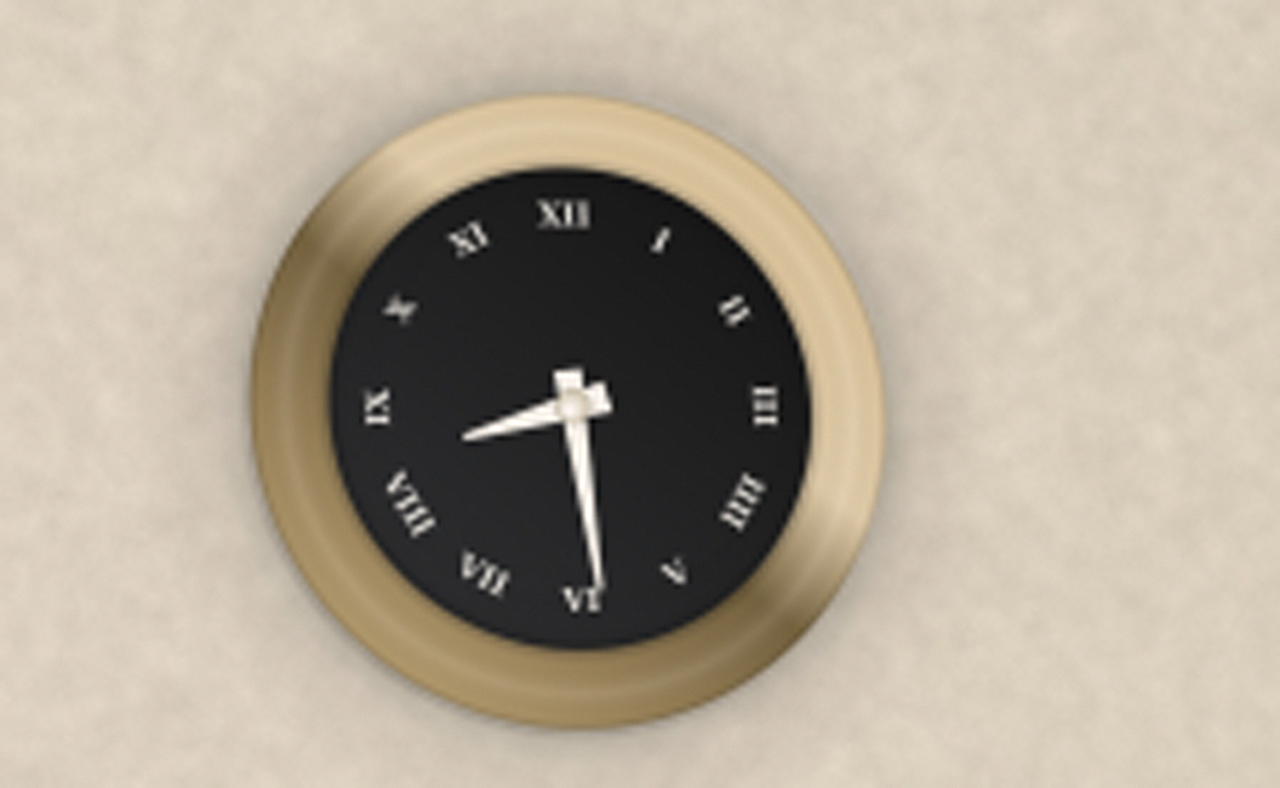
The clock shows 8:29
